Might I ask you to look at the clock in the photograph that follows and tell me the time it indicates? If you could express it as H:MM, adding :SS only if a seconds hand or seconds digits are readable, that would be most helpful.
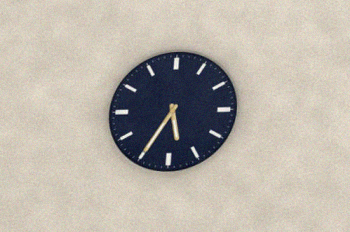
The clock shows 5:35
